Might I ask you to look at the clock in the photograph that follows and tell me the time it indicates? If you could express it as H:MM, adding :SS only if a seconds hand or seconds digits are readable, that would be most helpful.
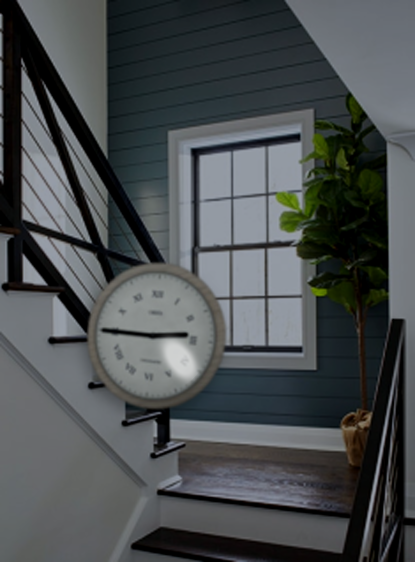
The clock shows 2:45
